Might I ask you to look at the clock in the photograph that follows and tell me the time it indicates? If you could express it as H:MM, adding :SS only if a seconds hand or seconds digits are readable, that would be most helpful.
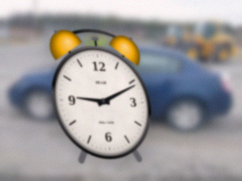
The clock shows 9:11
